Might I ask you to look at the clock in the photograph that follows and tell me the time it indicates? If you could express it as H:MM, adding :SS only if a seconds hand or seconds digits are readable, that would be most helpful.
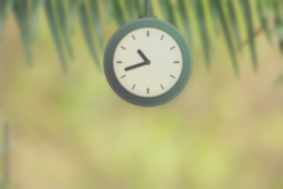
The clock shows 10:42
